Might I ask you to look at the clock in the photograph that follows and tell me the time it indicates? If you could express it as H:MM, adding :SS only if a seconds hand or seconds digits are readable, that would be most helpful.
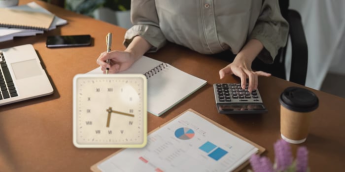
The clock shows 6:17
